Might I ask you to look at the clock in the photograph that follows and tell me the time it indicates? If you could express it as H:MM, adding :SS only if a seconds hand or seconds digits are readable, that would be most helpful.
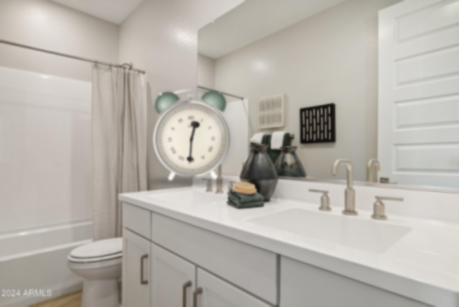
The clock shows 12:31
